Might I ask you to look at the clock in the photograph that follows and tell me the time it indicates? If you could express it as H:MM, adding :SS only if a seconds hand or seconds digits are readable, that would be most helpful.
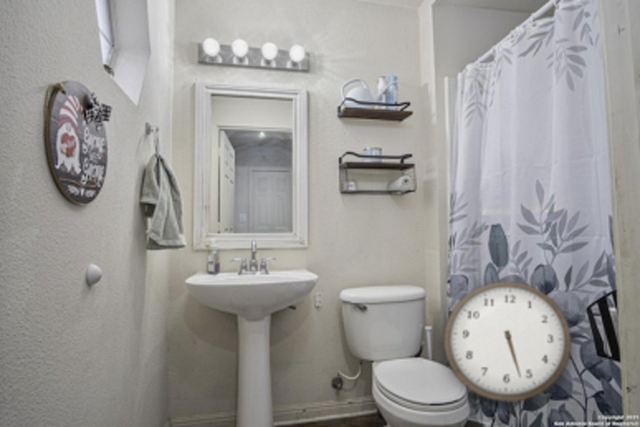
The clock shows 5:27
